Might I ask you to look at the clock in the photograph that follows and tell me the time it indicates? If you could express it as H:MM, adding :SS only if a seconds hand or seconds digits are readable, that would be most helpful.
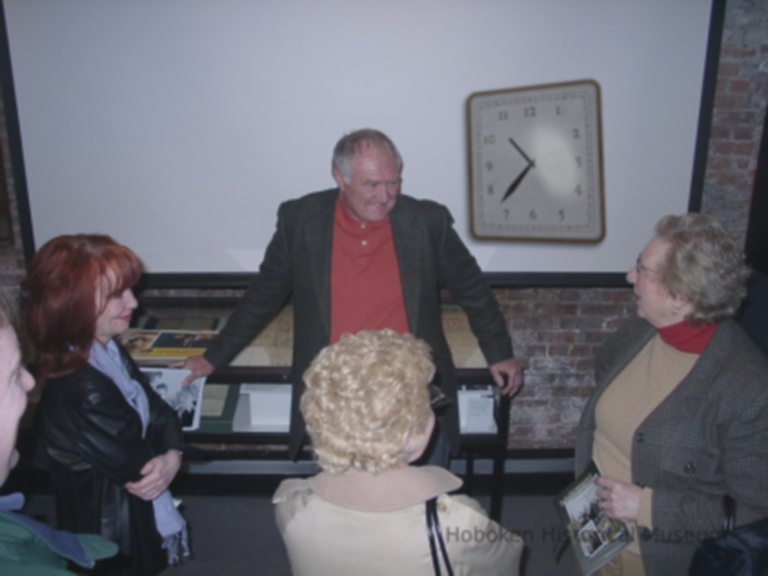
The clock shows 10:37
